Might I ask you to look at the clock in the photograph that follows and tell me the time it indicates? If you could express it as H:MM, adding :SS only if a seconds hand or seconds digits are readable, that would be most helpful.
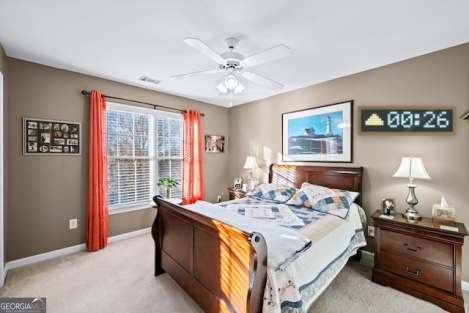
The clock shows 0:26
